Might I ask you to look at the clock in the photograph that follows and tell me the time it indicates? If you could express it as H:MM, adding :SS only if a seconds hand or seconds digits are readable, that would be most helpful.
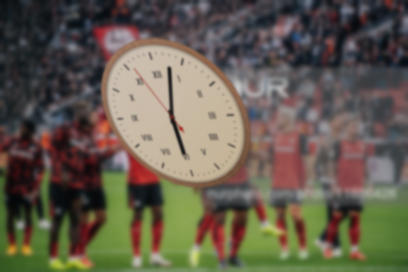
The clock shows 6:02:56
